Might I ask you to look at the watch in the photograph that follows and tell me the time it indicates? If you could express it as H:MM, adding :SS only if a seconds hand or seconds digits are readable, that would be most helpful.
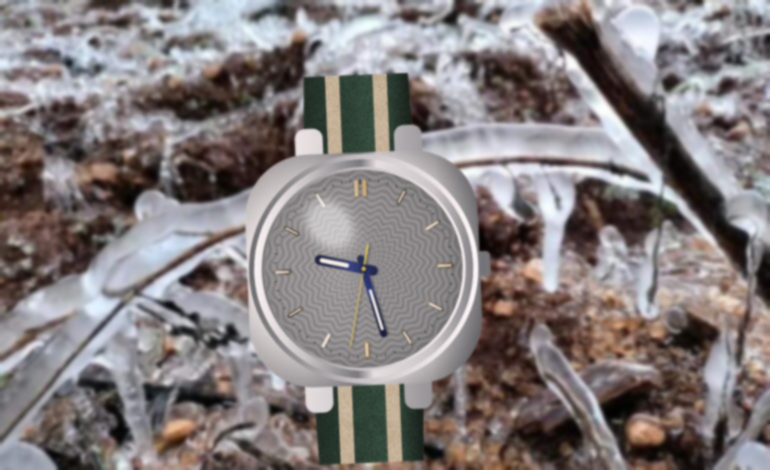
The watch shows 9:27:32
